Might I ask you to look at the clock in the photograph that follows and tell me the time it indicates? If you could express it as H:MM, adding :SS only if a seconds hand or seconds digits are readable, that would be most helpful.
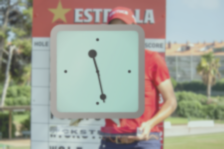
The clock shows 11:28
